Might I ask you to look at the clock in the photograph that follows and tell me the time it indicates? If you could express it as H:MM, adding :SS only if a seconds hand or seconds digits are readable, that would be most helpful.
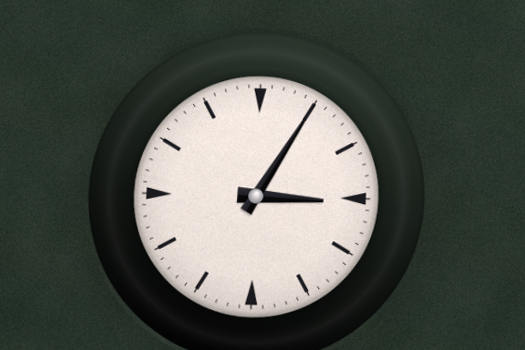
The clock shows 3:05
